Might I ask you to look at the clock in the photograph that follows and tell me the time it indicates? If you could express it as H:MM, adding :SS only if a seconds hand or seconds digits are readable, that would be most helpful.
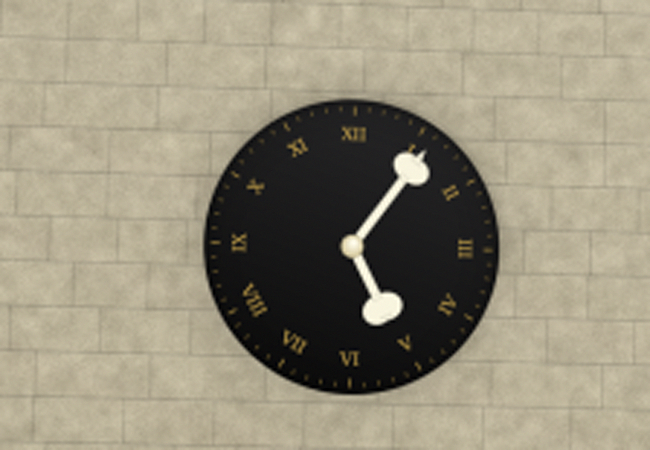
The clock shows 5:06
